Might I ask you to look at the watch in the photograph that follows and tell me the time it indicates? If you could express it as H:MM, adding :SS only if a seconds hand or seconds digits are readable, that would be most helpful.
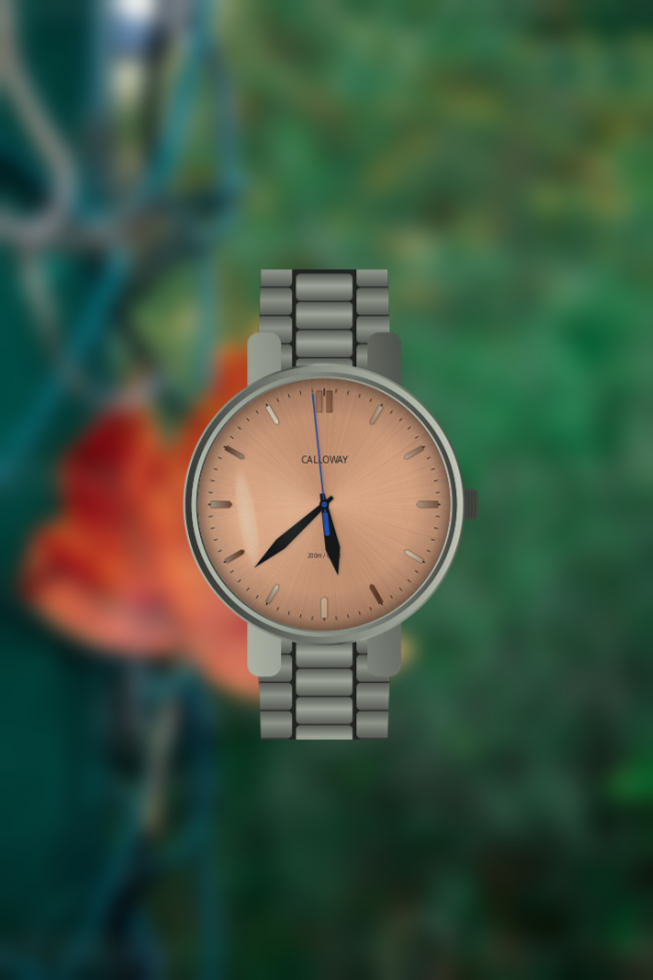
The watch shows 5:37:59
